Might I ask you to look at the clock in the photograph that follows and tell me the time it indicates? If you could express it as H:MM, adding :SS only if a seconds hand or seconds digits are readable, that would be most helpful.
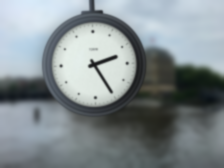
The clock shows 2:25
